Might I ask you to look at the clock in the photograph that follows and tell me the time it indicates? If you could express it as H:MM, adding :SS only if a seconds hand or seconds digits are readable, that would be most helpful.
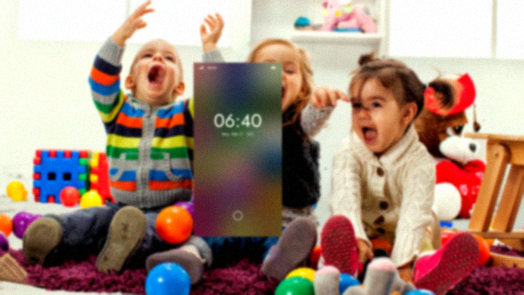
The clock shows 6:40
